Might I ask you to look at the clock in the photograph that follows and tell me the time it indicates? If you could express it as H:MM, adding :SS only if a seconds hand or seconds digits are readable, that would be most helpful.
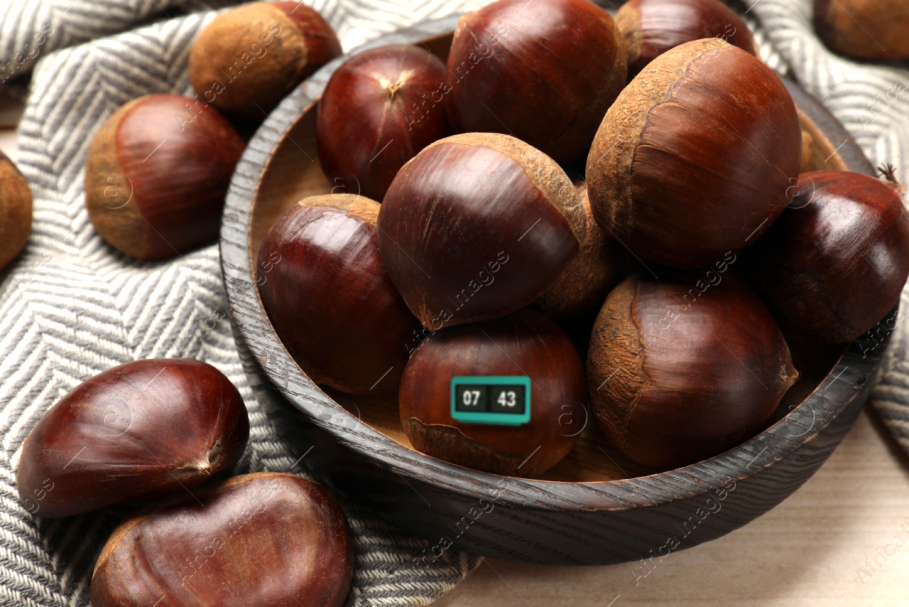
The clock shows 7:43
